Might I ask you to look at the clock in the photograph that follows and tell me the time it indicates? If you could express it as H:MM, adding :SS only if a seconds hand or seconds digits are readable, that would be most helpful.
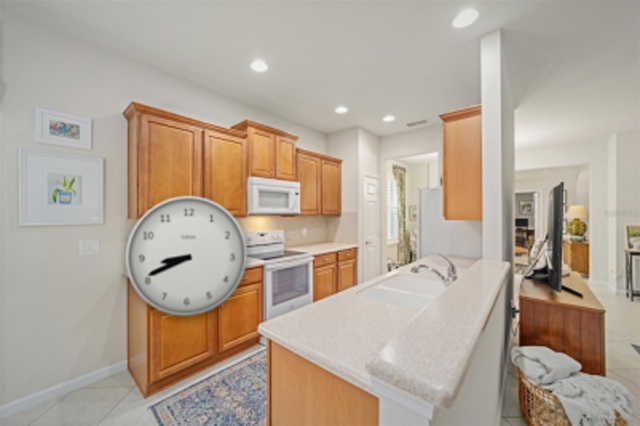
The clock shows 8:41
